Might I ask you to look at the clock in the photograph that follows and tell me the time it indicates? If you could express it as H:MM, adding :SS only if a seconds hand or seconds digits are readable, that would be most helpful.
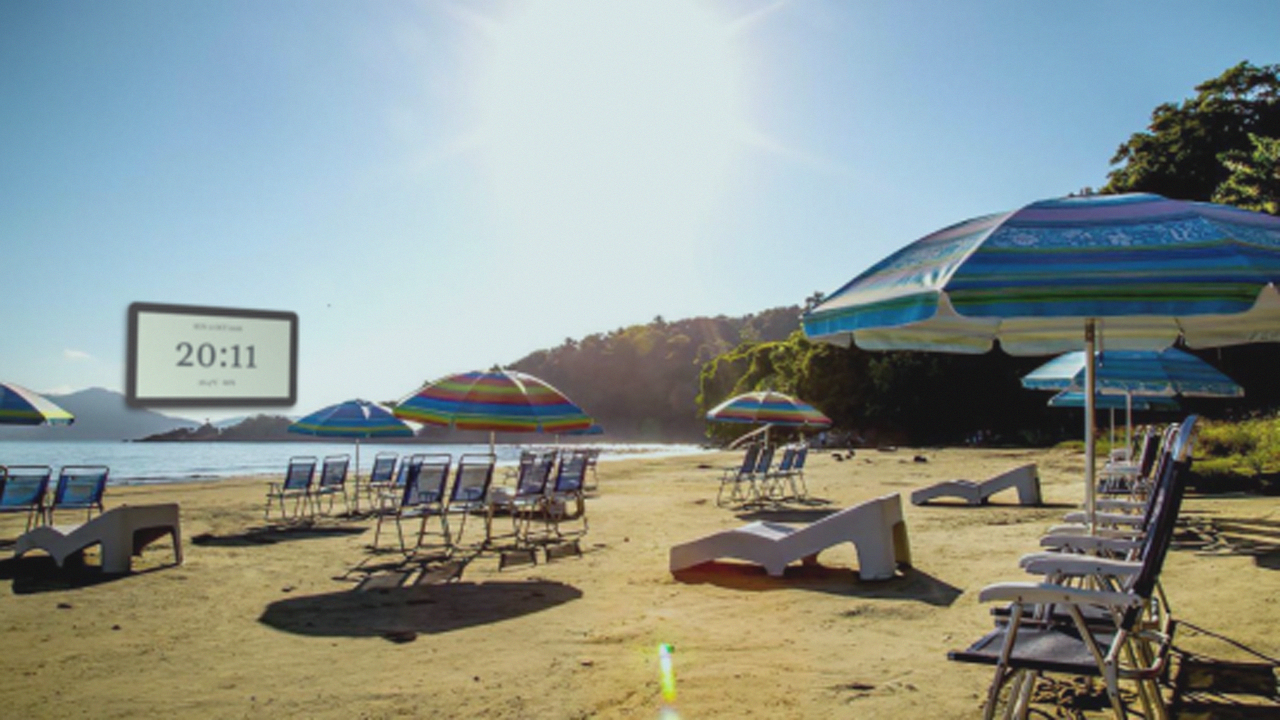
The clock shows 20:11
